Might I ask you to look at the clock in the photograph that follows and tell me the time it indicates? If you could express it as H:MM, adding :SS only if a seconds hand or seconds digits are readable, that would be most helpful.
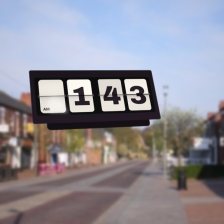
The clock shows 1:43
